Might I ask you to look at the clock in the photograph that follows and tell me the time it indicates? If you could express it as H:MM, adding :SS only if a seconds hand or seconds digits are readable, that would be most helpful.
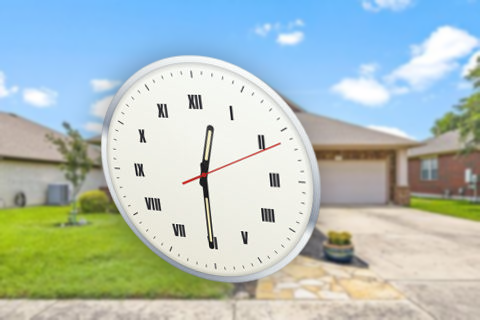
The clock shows 12:30:11
